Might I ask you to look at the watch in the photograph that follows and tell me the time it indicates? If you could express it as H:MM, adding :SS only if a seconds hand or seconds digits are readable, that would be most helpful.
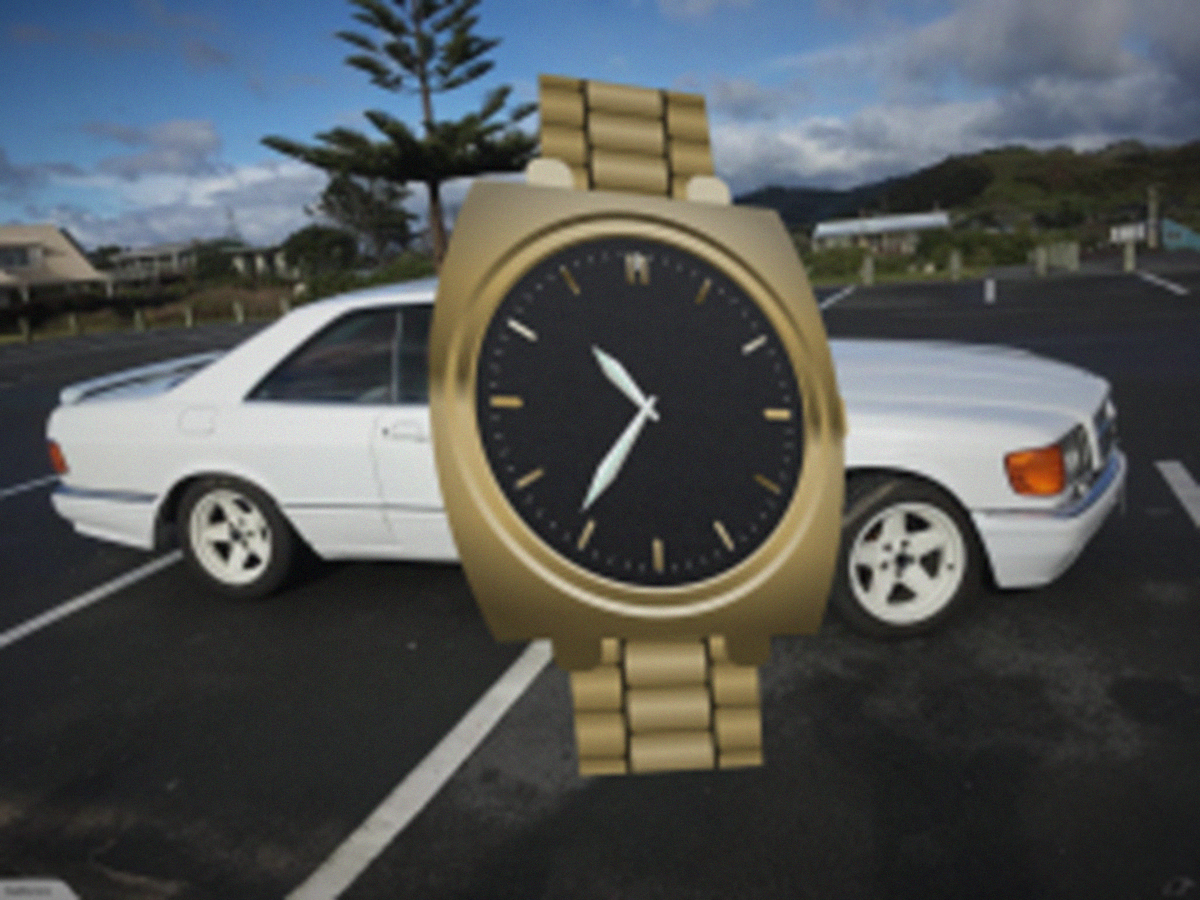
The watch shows 10:36
